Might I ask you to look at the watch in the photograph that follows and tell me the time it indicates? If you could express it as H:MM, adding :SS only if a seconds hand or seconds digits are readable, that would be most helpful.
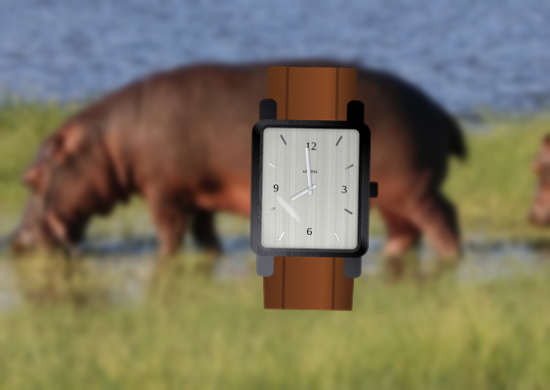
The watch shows 7:59
